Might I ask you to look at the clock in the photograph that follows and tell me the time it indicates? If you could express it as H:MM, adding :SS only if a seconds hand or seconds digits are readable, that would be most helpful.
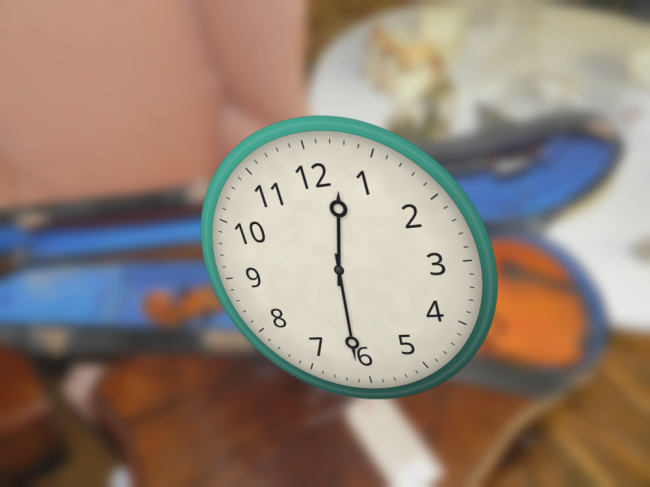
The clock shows 12:31
